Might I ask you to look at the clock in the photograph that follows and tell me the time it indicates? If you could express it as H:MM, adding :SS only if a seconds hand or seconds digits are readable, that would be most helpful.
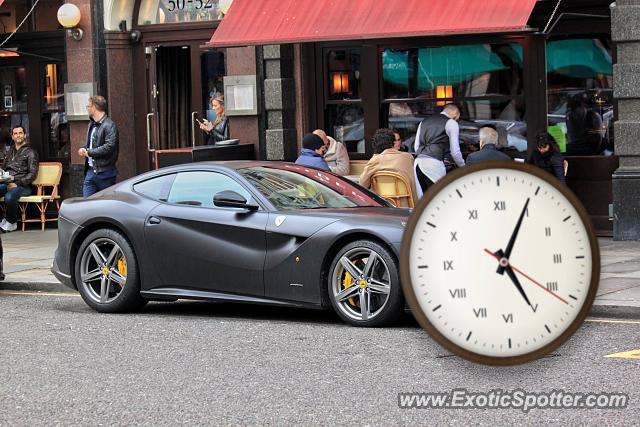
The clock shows 5:04:21
